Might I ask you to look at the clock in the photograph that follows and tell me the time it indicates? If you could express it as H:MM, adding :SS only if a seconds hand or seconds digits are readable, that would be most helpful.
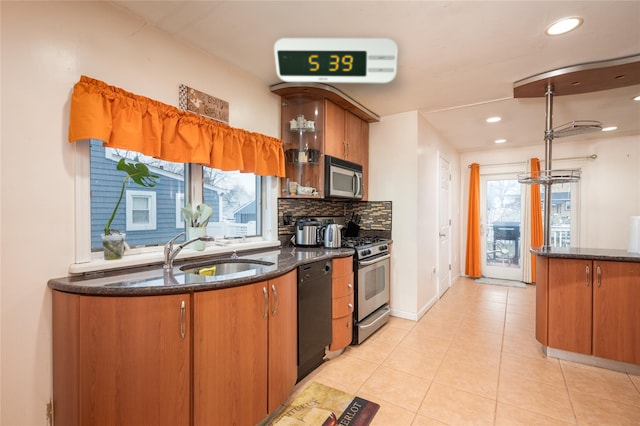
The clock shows 5:39
